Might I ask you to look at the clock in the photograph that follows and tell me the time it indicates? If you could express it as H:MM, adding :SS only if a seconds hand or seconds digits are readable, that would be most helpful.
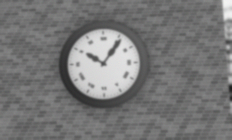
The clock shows 10:06
